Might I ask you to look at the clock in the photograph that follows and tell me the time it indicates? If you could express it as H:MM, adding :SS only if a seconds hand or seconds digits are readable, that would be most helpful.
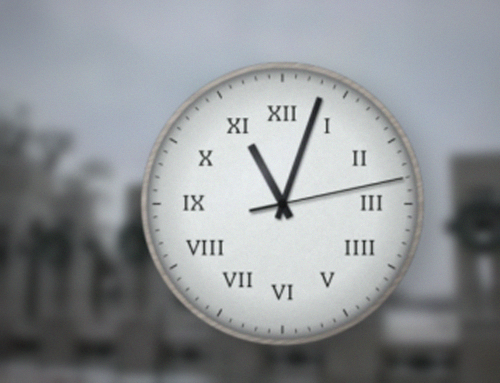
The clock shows 11:03:13
